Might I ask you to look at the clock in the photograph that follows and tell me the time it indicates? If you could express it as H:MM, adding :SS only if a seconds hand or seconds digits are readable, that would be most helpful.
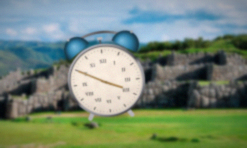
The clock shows 3:50
